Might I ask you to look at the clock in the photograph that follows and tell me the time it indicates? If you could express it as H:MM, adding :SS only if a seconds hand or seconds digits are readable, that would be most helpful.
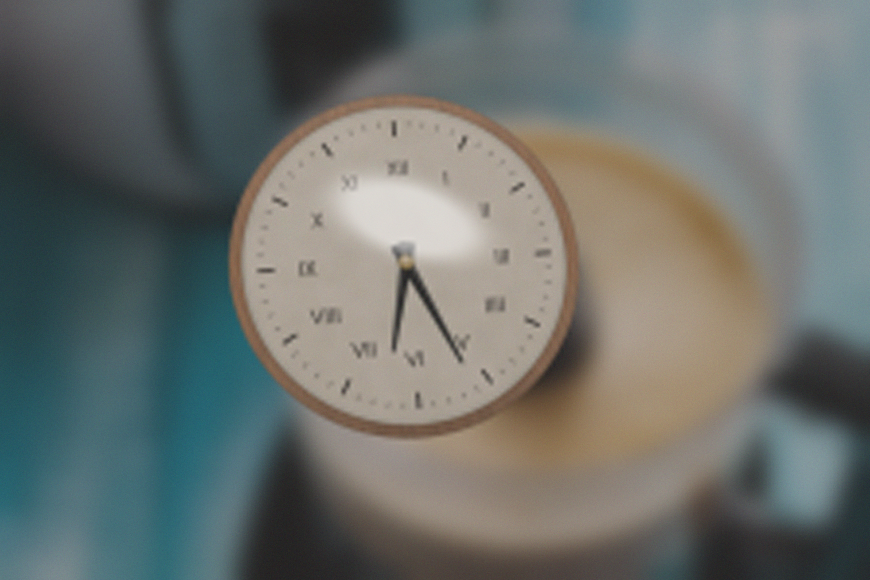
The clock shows 6:26
